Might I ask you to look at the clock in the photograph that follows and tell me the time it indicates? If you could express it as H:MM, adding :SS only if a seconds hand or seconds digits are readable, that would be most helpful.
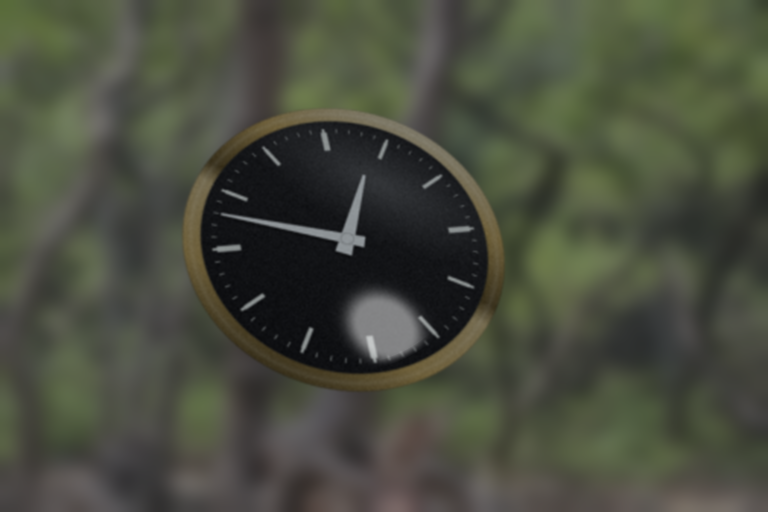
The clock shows 12:48
